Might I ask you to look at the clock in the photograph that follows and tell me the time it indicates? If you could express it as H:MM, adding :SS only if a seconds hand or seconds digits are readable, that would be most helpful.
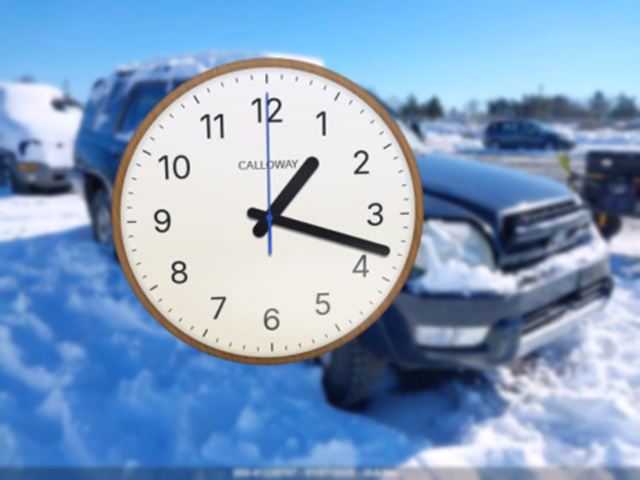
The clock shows 1:18:00
